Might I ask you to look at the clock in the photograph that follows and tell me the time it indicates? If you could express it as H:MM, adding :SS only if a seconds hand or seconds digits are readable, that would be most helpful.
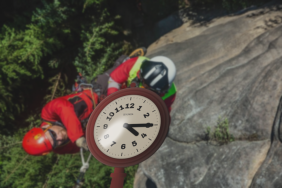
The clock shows 4:15
